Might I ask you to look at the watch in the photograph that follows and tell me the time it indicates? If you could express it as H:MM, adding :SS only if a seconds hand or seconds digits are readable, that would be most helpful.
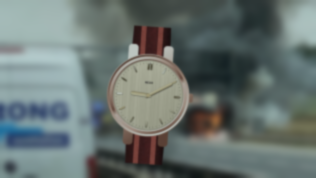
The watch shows 9:10
